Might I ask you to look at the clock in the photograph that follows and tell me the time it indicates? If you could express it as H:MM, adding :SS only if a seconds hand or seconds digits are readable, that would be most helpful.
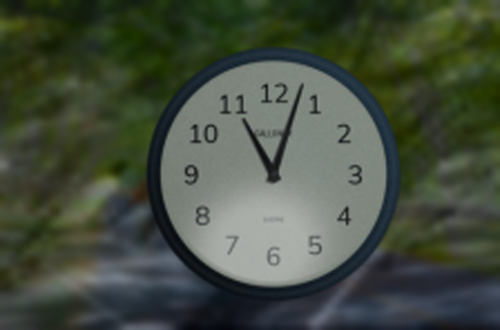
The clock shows 11:03
